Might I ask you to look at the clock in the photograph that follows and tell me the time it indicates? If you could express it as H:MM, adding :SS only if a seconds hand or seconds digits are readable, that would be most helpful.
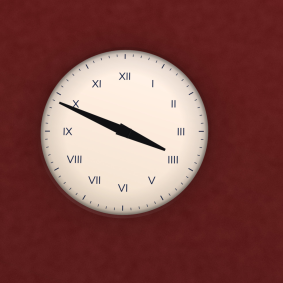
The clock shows 3:49
